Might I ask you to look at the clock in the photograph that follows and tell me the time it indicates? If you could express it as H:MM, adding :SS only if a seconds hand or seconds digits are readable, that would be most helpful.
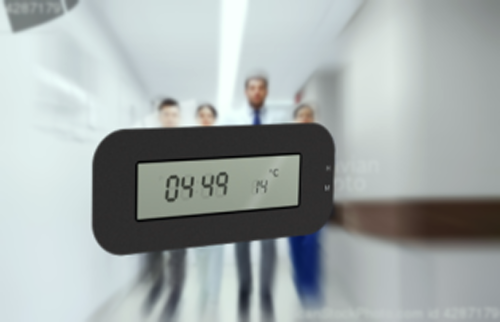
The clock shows 4:49
